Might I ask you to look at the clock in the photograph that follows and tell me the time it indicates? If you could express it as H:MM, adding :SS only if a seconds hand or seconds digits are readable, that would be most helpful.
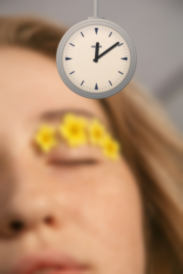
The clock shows 12:09
